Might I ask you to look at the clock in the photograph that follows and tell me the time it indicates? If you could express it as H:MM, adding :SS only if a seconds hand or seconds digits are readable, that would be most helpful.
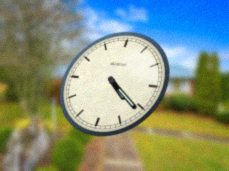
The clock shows 4:21
